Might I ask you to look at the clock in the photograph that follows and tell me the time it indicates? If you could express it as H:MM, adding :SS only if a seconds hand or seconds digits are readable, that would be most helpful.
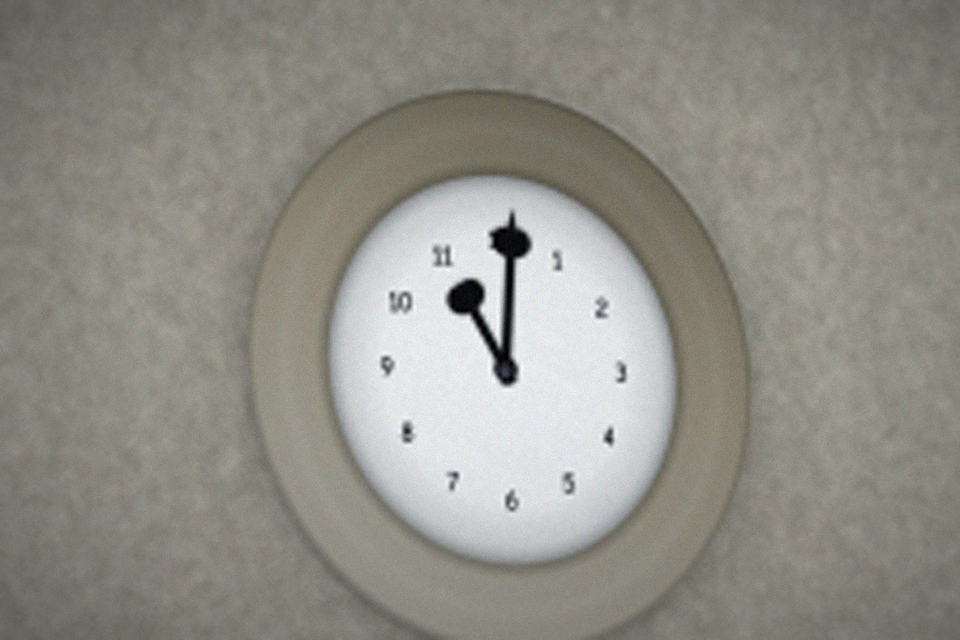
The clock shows 11:01
